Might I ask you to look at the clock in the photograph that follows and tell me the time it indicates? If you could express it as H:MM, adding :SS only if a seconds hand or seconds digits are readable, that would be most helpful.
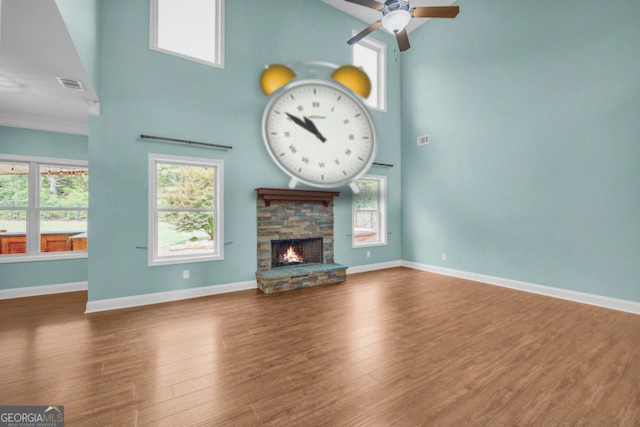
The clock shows 10:51
